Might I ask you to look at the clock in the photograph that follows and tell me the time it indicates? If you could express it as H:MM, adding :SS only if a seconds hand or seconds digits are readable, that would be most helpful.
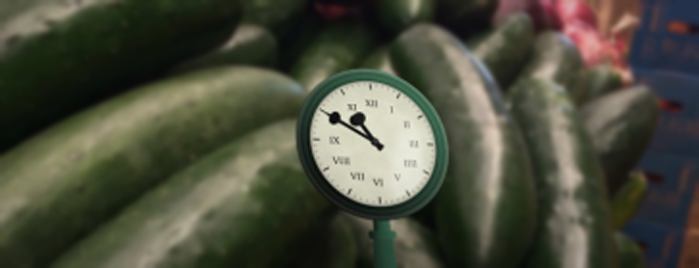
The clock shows 10:50
